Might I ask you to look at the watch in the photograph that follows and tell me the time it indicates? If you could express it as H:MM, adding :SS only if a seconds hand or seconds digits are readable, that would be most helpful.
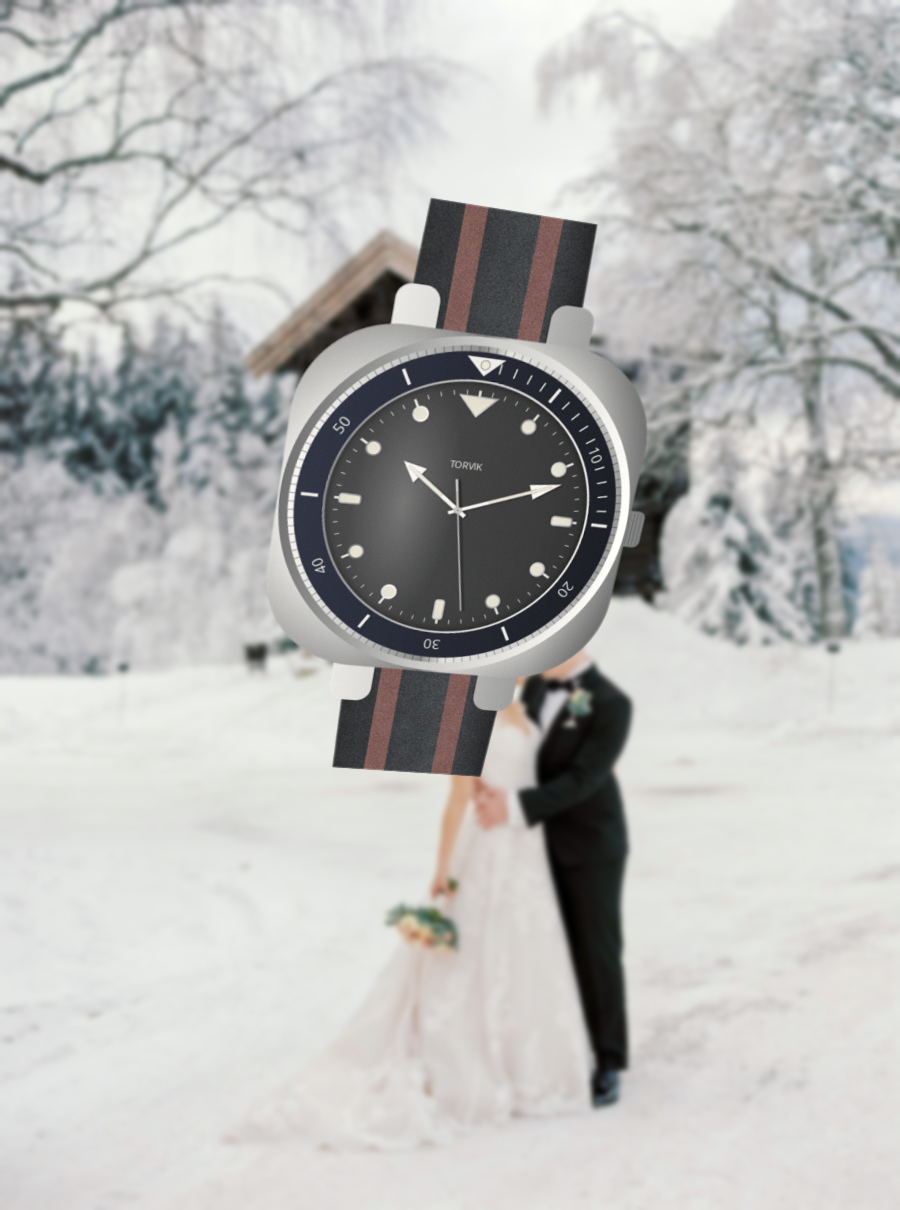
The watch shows 10:11:28
